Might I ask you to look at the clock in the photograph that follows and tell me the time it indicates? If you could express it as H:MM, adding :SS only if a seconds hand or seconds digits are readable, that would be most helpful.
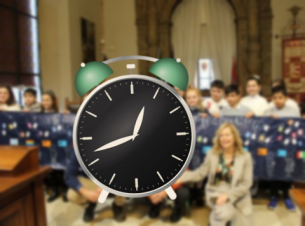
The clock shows 12:42
